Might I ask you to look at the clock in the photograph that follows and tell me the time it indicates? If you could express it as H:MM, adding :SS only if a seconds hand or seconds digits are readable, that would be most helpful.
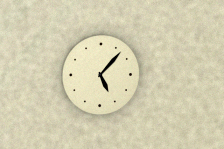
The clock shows 5:07
